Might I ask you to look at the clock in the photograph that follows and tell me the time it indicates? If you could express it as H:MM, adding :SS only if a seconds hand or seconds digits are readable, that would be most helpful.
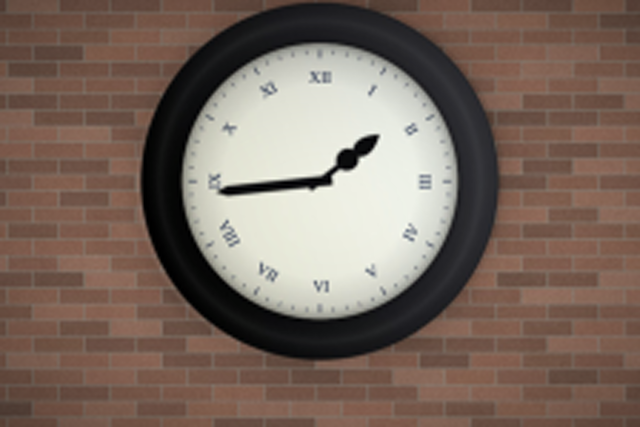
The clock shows 1:44
